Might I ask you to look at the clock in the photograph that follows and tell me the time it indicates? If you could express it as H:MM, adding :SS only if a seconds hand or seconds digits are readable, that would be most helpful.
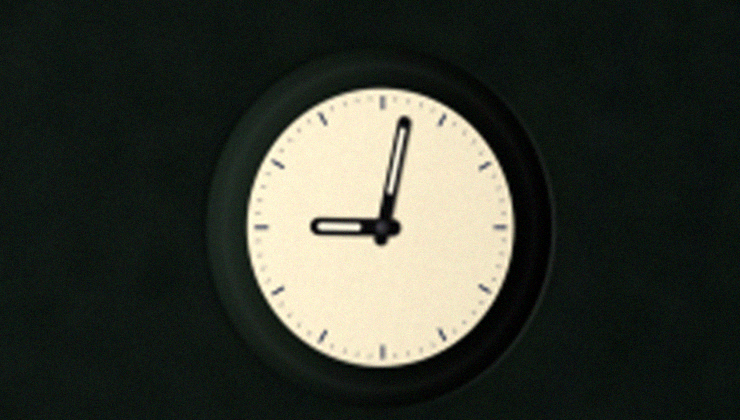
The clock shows 9:02
